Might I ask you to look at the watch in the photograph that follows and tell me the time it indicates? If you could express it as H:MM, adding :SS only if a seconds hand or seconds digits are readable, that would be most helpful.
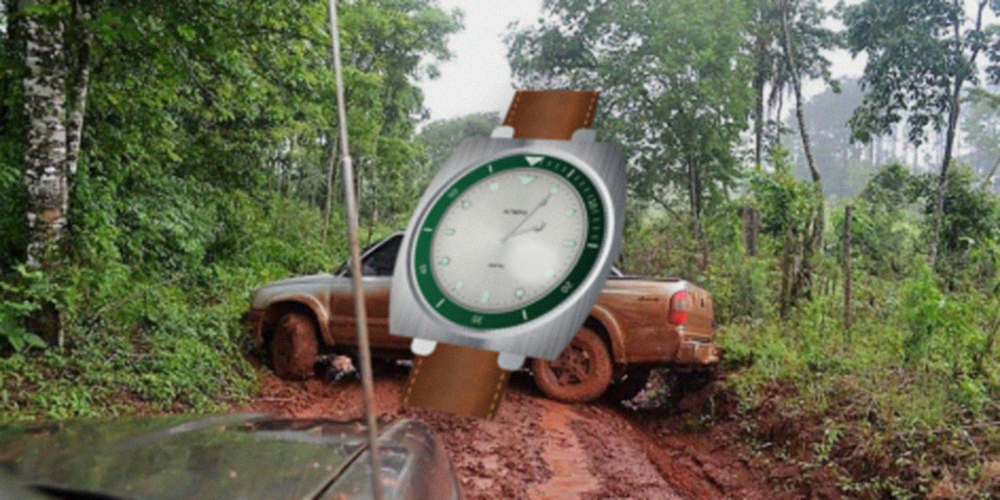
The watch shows 2:05
